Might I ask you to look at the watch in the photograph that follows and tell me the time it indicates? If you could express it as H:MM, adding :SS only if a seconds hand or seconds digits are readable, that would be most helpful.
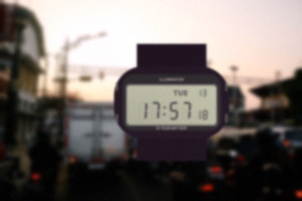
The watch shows 17:57
